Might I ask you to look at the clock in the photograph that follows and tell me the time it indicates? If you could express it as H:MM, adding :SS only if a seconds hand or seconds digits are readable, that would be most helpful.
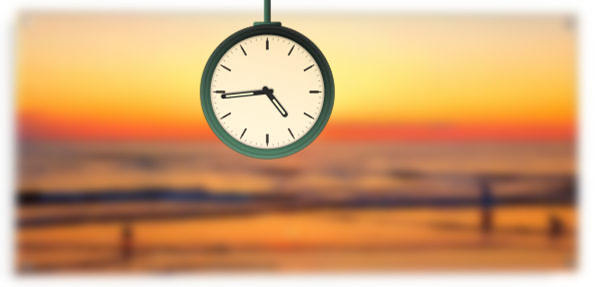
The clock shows 4:44
